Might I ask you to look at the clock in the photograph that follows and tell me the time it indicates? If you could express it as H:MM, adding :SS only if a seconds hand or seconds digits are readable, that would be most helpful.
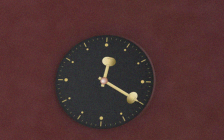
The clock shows 12:20
